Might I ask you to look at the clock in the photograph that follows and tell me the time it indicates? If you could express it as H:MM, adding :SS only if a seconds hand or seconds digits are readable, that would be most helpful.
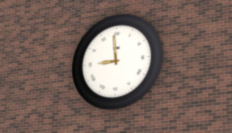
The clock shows 8:59
